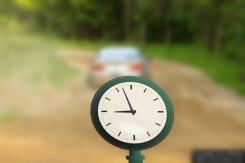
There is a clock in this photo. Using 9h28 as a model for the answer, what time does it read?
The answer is 8h57
